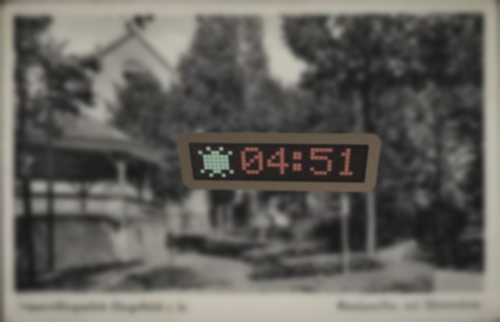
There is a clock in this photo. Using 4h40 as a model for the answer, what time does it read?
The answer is 4h51
